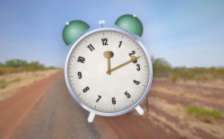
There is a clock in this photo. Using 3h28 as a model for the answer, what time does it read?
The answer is 12h12
